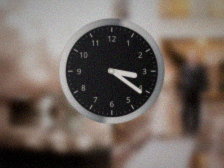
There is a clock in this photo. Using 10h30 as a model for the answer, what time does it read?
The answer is 3h21
